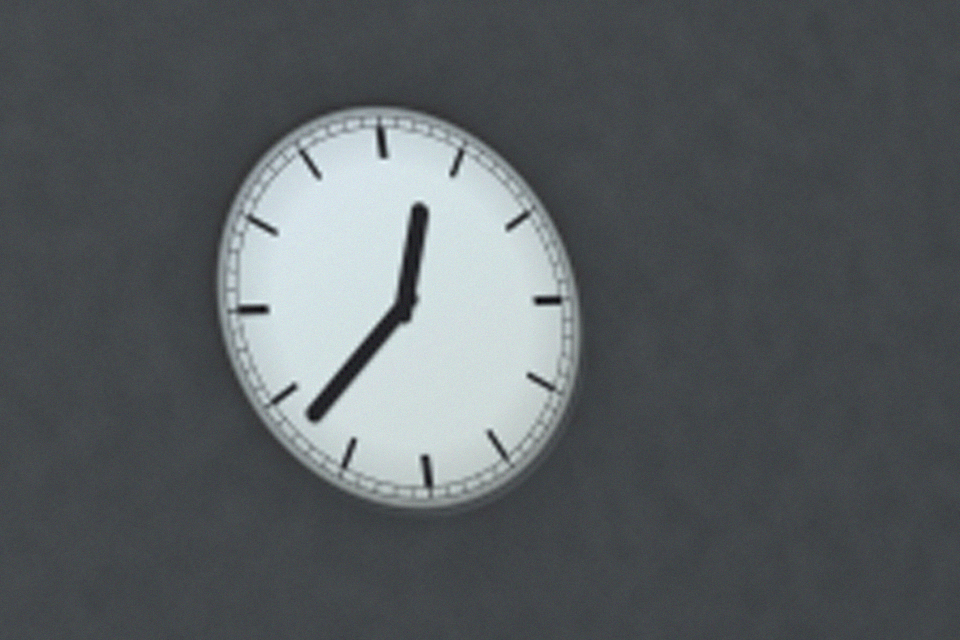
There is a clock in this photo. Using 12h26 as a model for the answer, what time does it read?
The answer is 12h38
